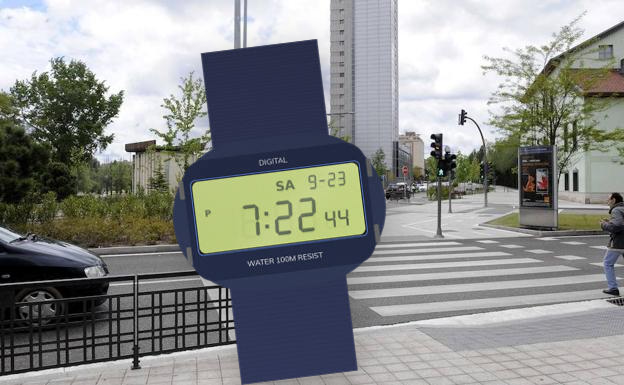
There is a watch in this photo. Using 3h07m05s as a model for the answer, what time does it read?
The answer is 7h22m44s
